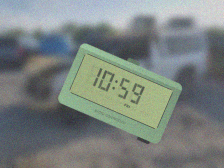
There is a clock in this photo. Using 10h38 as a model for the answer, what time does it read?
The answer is 10h59
